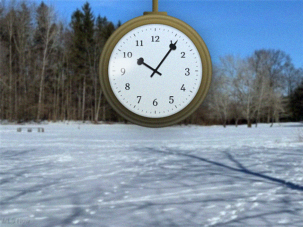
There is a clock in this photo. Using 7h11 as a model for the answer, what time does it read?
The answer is 10h06
